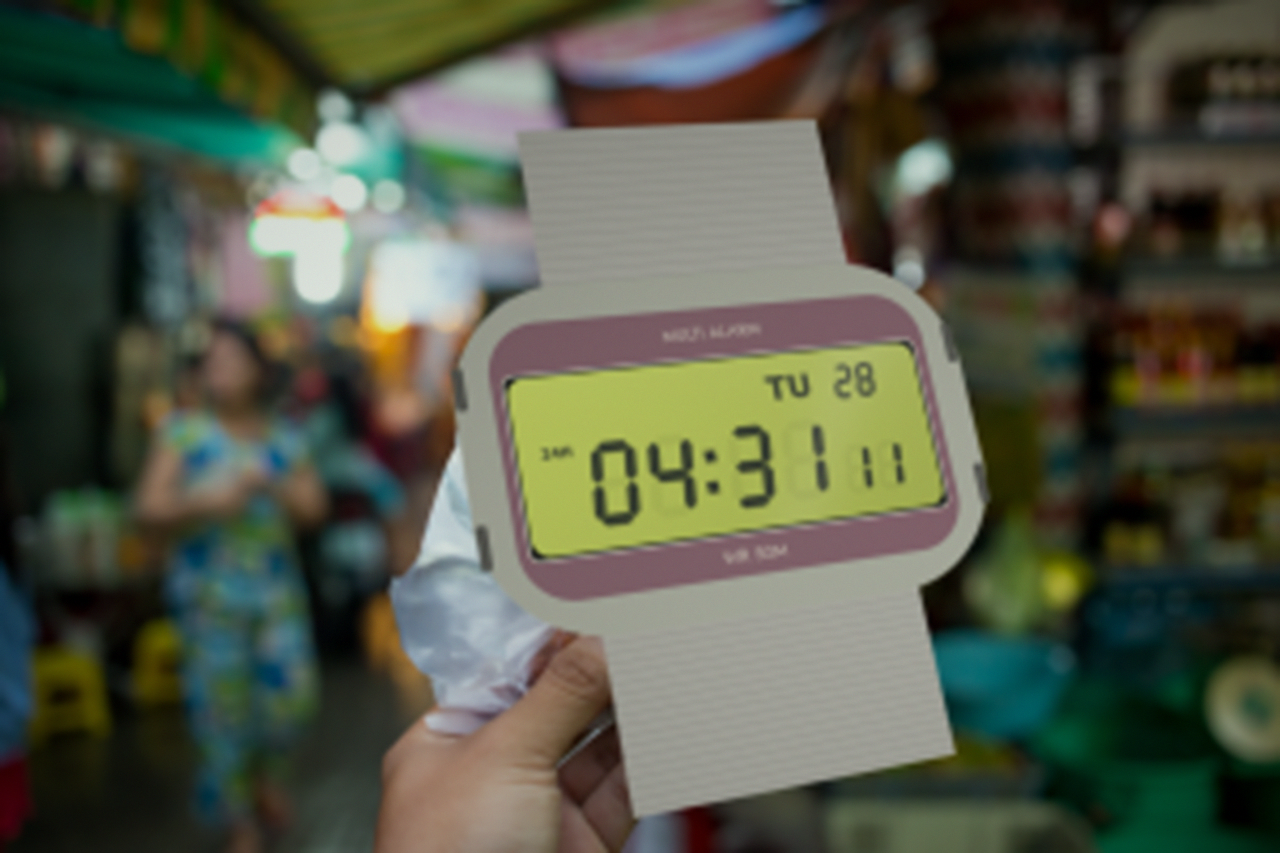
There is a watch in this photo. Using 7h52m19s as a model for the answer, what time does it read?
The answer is 4h31m11s
